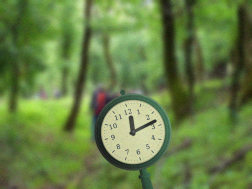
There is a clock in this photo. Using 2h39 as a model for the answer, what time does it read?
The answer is 12h13
